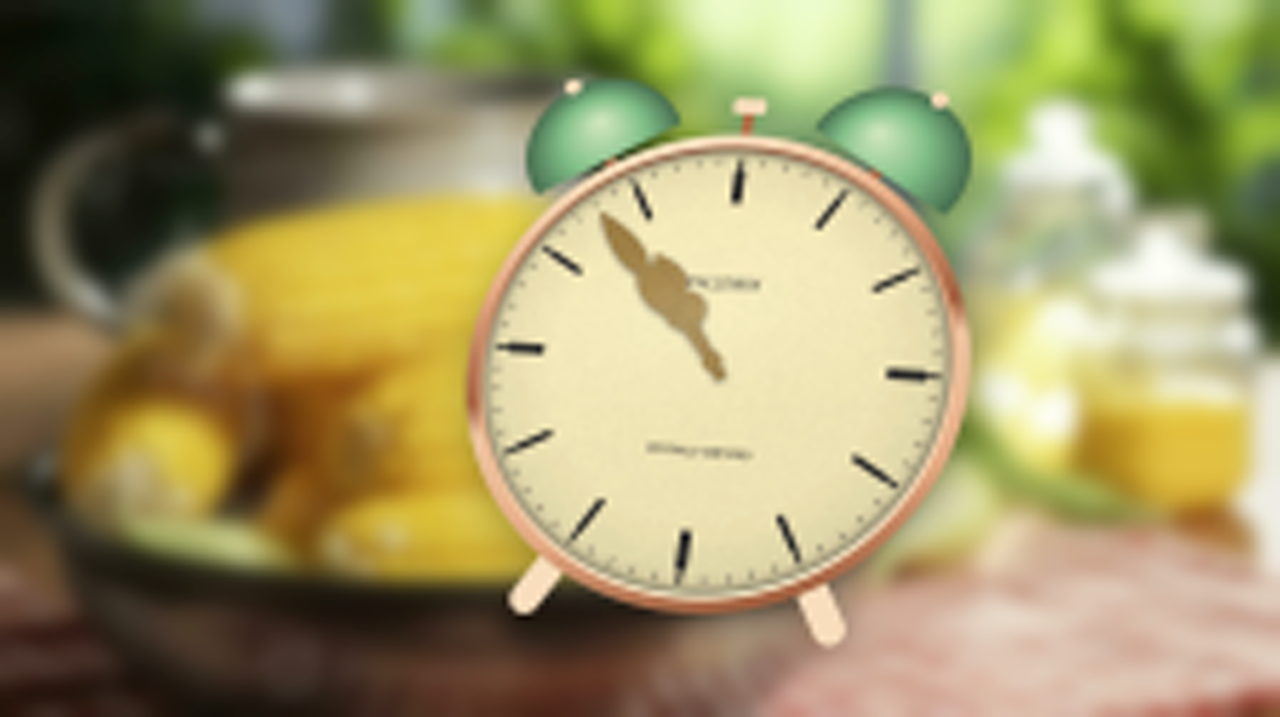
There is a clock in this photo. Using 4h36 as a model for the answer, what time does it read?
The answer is 10h53
